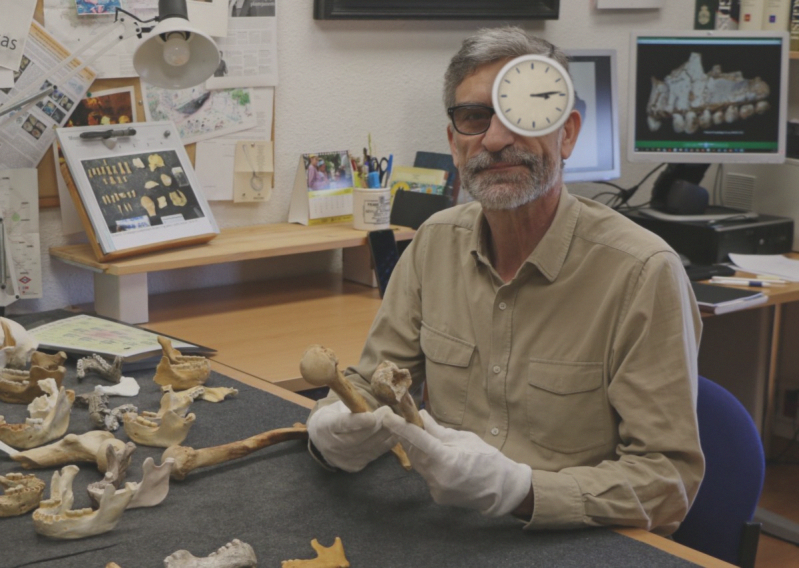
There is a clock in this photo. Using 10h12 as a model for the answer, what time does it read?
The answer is 3h14
